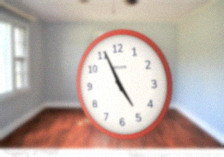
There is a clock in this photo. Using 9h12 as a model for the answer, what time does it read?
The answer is 4h56
